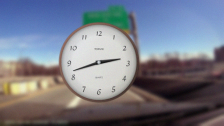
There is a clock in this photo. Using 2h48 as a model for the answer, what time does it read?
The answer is 2h42
